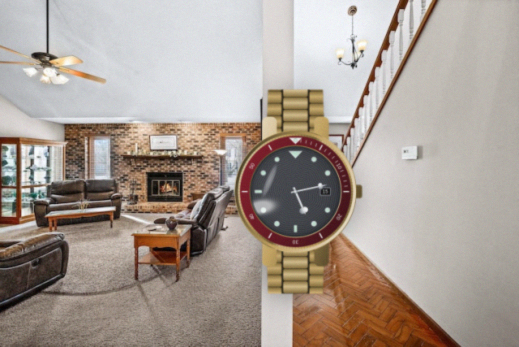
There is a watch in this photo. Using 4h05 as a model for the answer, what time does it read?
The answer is 5h13
